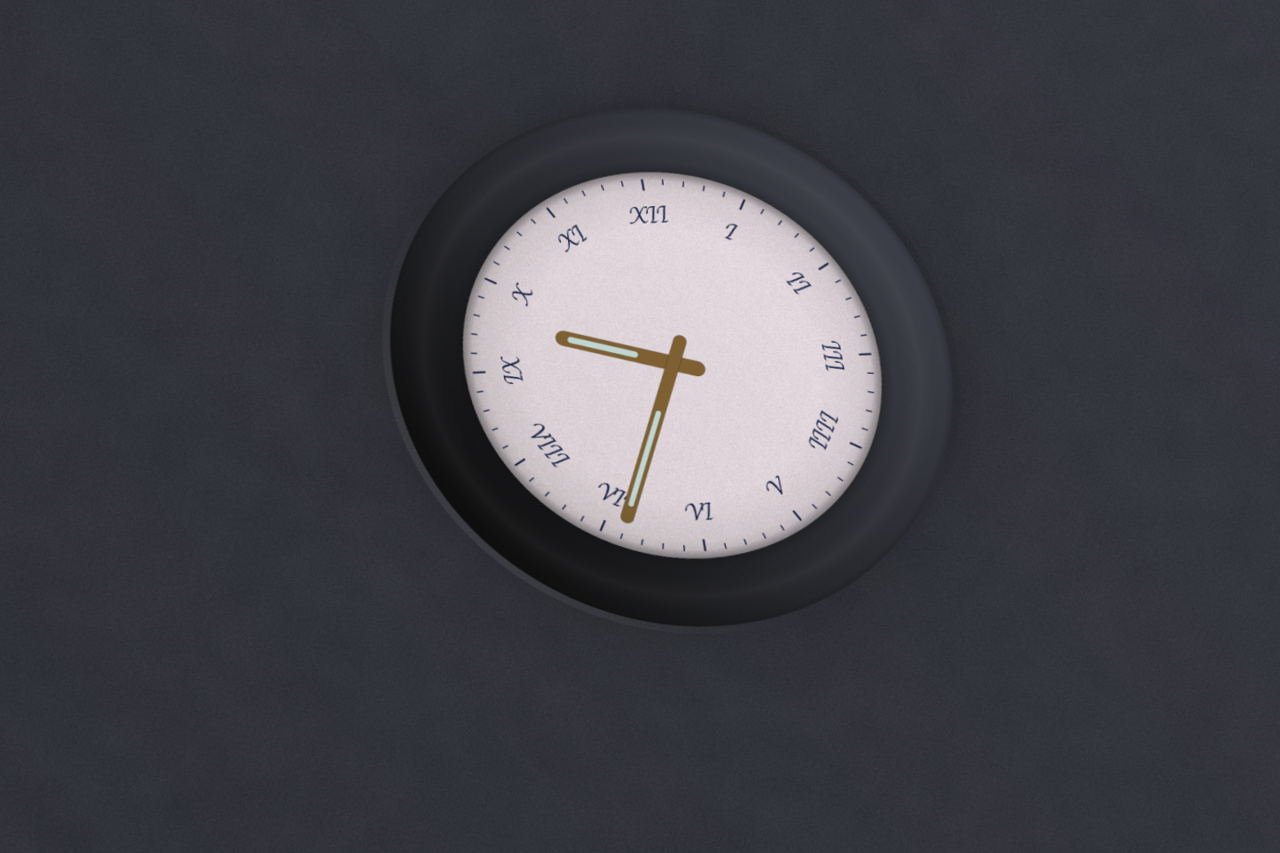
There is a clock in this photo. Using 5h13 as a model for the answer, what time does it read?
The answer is 9h34
